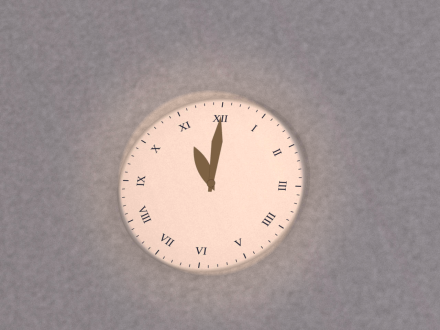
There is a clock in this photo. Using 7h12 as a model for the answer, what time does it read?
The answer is 11h00
